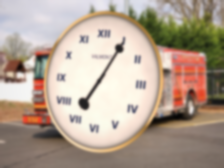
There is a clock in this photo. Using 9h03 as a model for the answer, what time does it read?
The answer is 7h05
